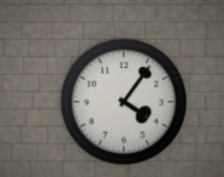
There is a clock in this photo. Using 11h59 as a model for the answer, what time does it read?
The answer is 4h06
